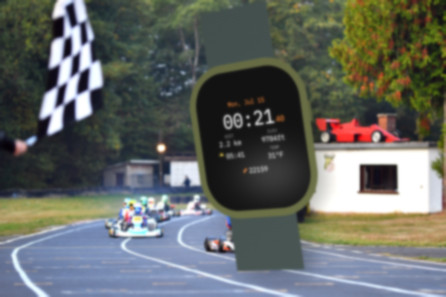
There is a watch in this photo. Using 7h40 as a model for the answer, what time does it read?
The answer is 0h21
